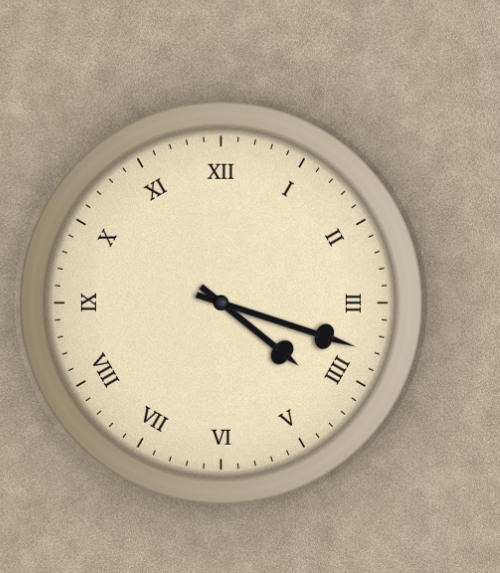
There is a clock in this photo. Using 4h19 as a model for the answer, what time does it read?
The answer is 4h18
